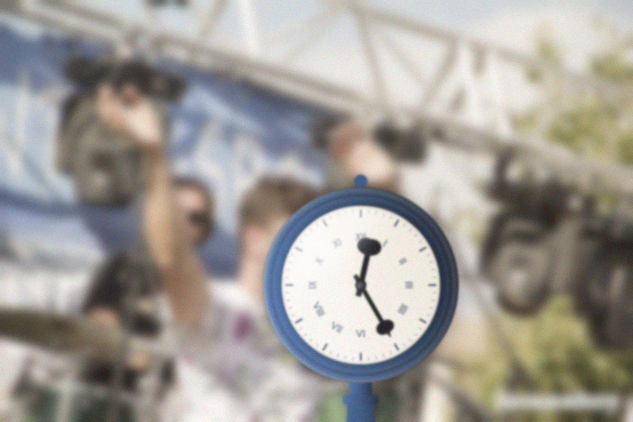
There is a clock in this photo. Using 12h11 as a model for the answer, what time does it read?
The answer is 12h25
